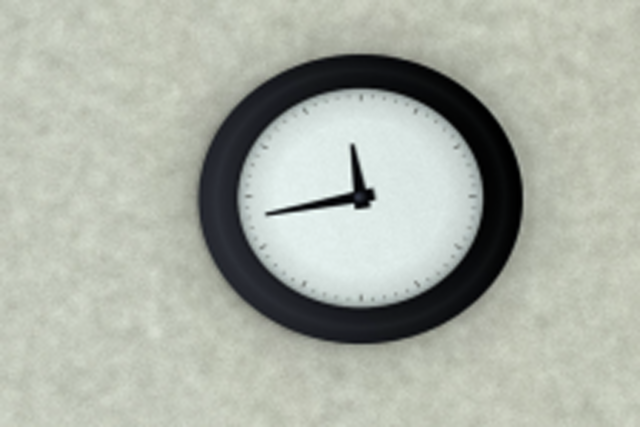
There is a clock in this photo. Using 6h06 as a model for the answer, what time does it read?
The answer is 11h43
